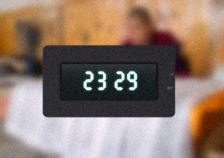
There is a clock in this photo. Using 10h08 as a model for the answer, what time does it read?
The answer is 23h29
